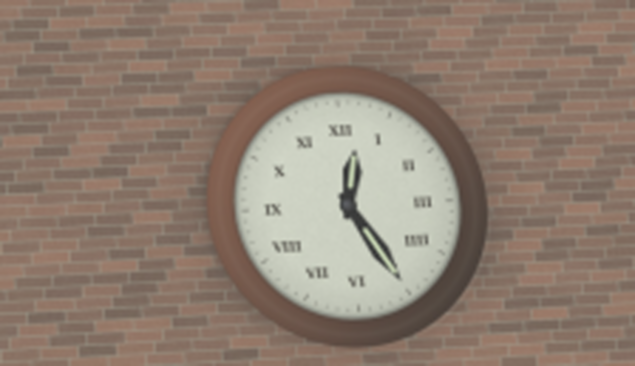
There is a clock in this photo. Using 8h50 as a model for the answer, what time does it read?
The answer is 12h25
